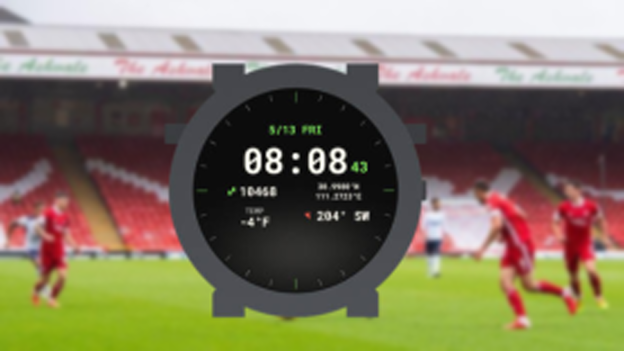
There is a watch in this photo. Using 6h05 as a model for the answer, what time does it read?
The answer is 8h08
